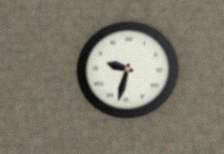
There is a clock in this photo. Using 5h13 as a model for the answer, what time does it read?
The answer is 9h32
